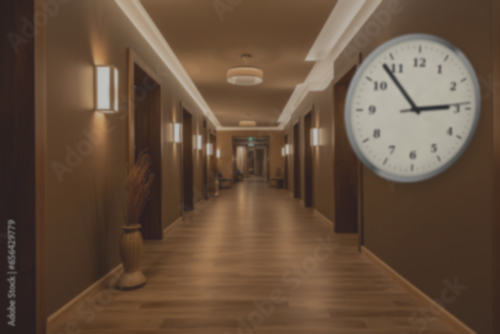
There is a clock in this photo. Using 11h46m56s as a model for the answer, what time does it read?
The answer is 2h53m14s
